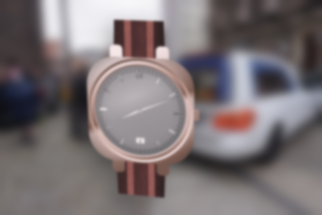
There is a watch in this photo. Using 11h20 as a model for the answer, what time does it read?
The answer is 8h11
